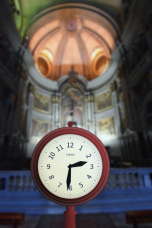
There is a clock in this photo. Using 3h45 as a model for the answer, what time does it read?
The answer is 2h31
